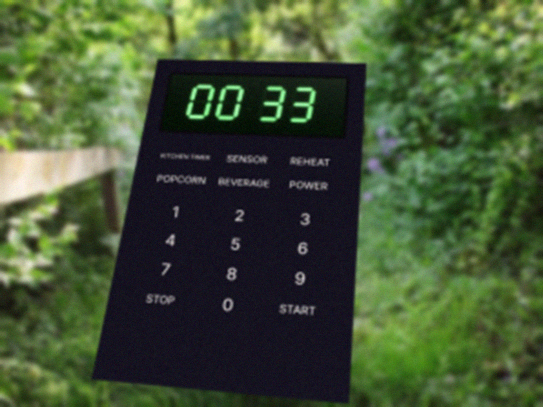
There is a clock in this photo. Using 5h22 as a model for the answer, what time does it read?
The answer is 0h33
